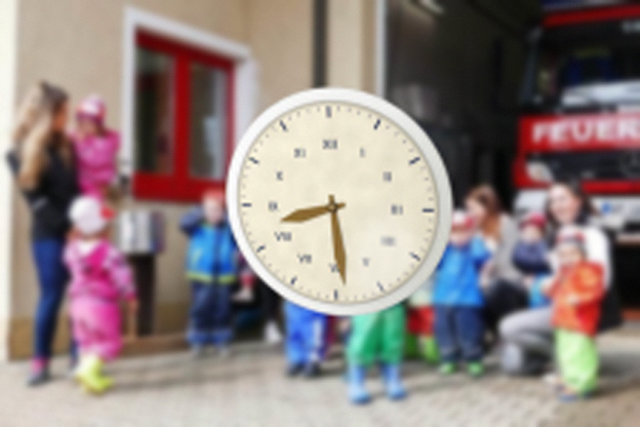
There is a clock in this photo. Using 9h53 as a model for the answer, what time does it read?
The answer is 8h29
